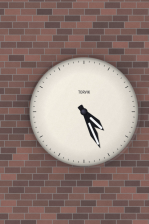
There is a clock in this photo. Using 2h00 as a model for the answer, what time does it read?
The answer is 4h26
